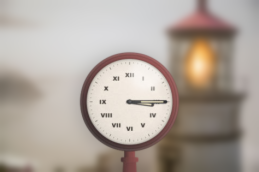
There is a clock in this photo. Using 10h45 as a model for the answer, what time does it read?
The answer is 3h15
